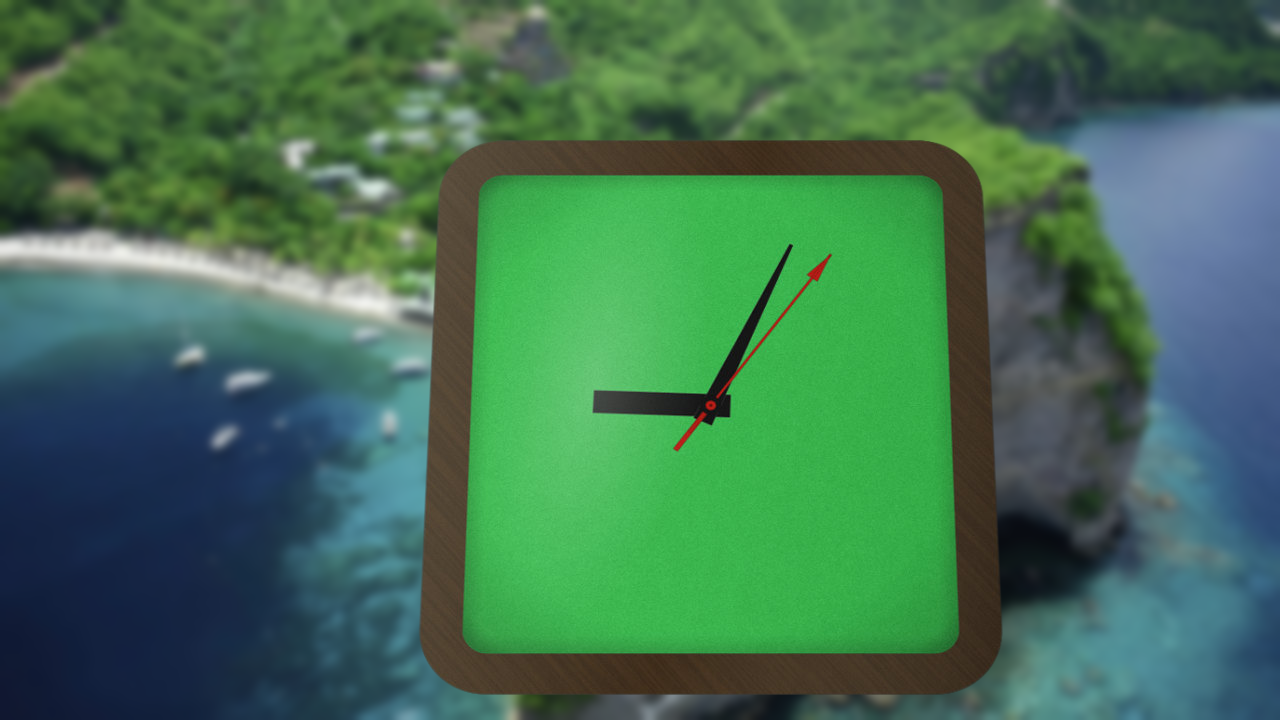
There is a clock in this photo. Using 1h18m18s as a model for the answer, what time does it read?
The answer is 9h04m06s
